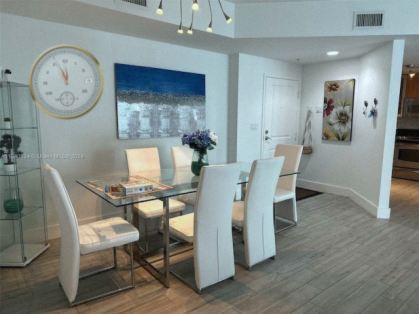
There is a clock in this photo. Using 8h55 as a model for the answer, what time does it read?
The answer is 11h56
